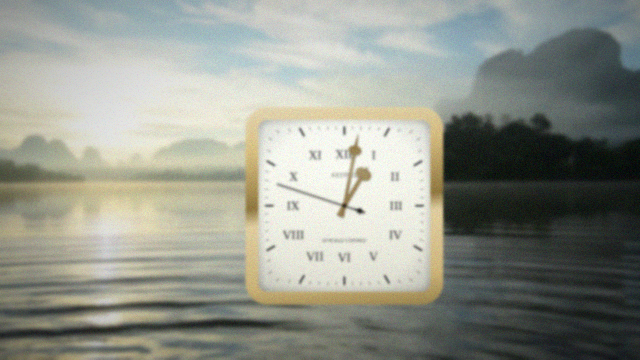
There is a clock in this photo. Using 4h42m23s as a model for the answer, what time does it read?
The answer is 1h01m48s
